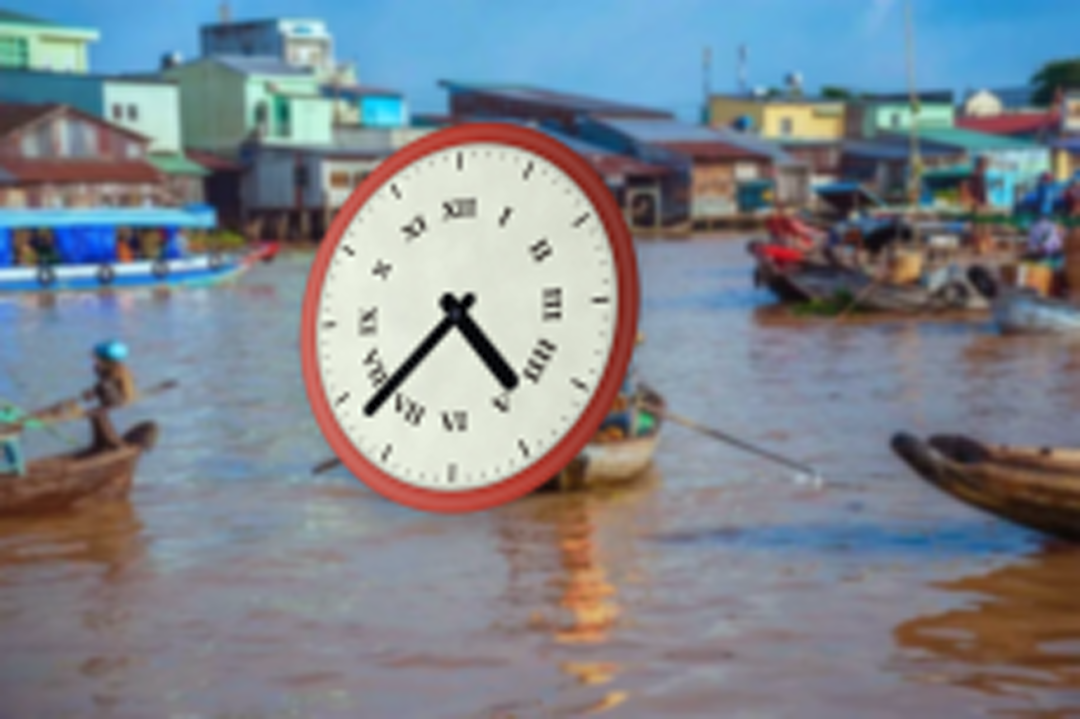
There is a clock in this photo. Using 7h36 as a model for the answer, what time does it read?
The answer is 4h38
